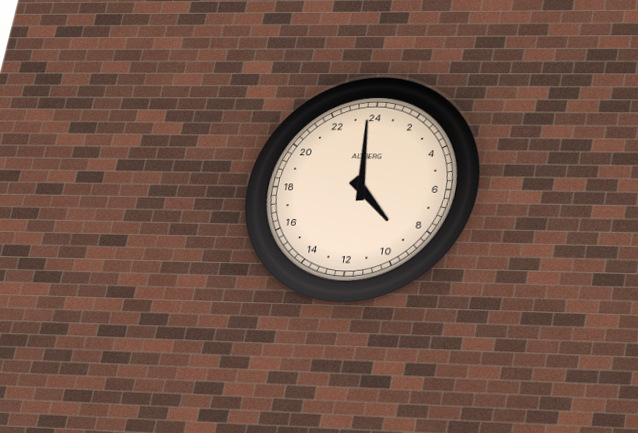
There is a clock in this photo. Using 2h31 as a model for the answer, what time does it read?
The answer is 8h59
